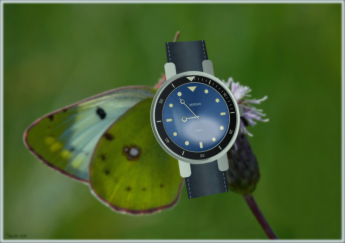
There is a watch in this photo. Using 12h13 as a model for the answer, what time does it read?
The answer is 8h54
